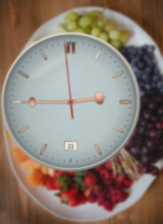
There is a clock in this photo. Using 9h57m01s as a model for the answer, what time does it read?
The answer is 2h44m59s
